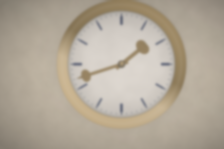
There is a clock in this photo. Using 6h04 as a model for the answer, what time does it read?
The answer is 1h42
